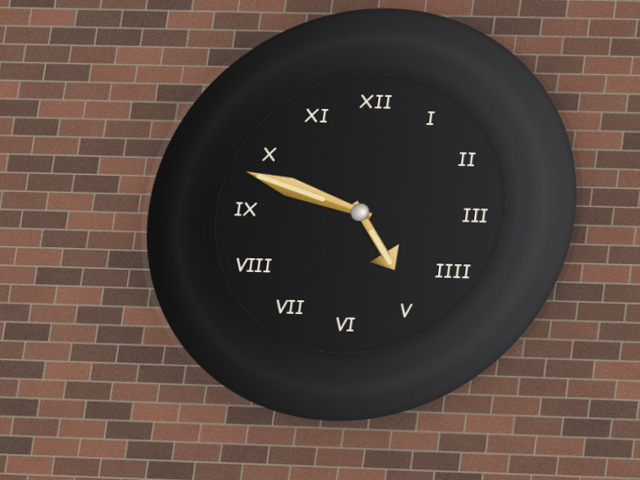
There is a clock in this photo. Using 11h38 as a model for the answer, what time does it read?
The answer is 4h48
